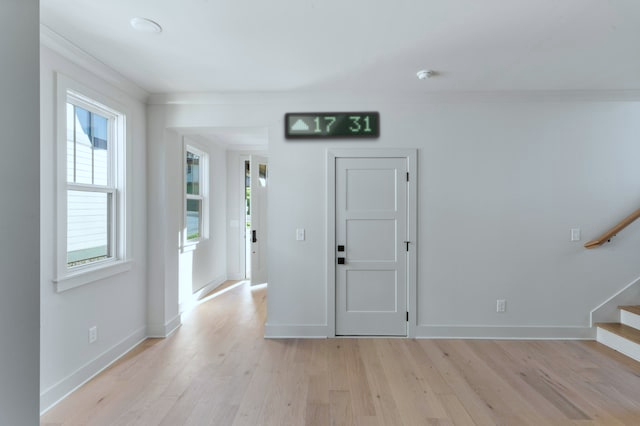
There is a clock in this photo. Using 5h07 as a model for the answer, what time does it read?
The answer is 17h31
